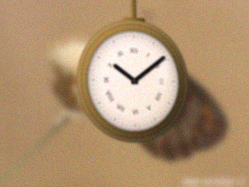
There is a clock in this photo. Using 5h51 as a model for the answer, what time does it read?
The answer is 10h09
